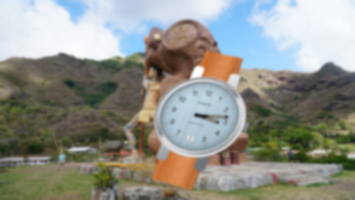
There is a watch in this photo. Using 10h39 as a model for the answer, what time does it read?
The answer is 3h13
